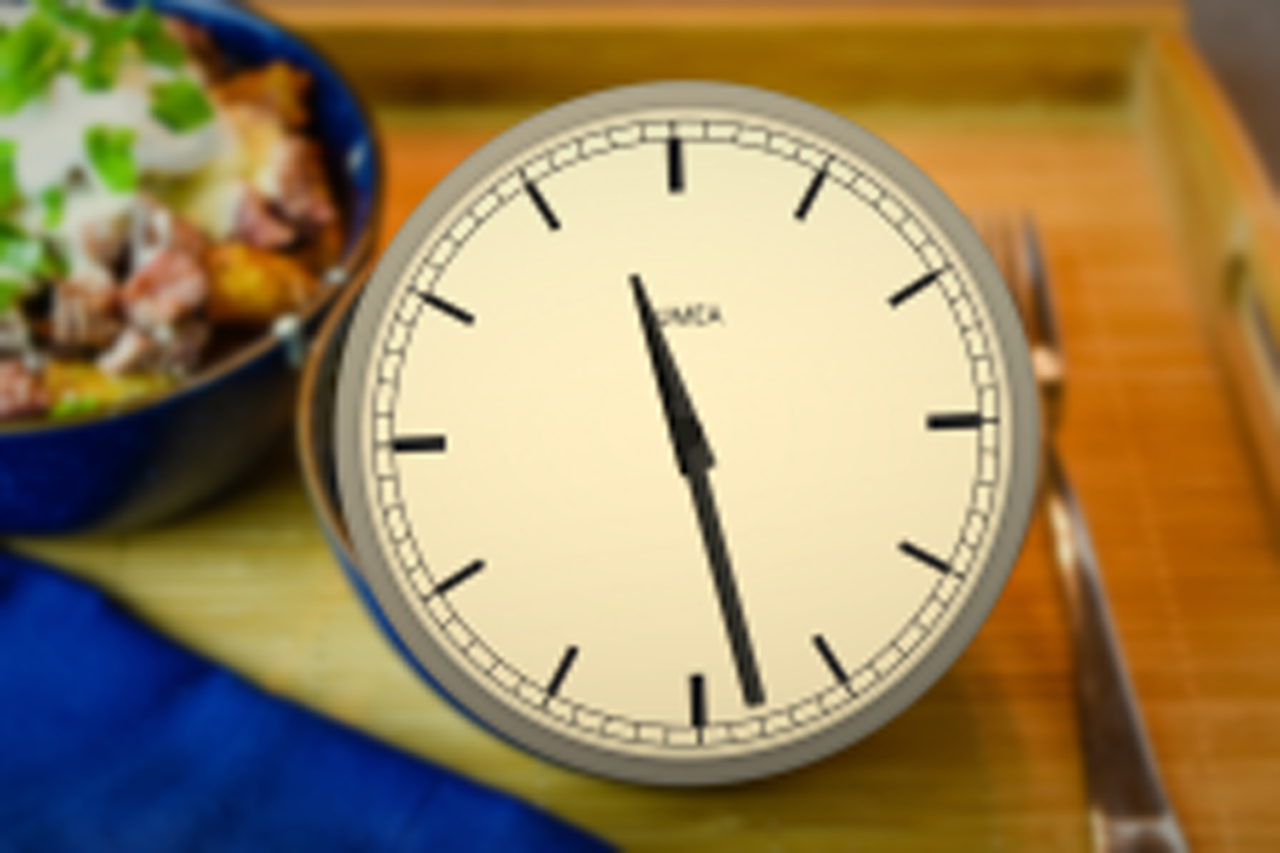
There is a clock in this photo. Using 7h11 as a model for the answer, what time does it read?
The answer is 11h28
